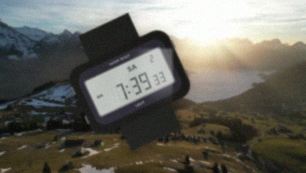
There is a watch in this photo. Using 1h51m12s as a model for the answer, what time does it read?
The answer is 7h39m33s
